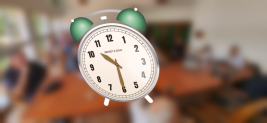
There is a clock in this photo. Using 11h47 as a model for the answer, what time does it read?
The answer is 10h30
